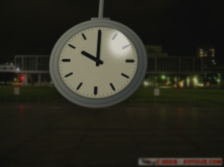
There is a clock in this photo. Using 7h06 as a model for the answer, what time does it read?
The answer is 10h00
